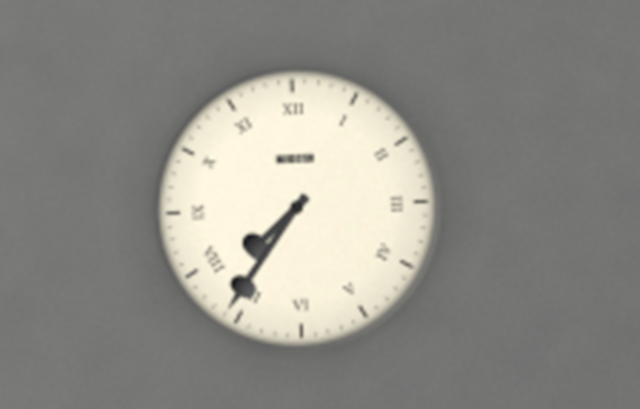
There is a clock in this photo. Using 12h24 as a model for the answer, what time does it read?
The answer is 7h36
